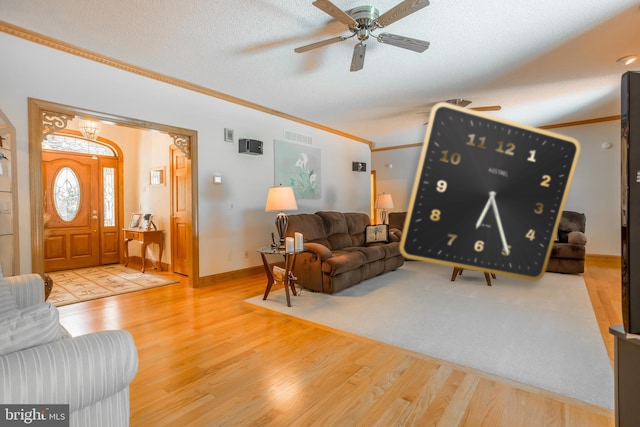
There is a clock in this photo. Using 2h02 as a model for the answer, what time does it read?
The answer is 6h25
